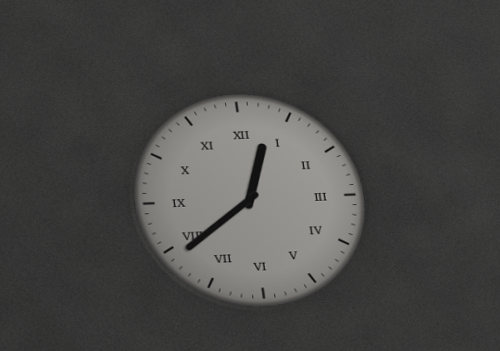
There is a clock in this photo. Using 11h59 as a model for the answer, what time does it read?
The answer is 12h39
